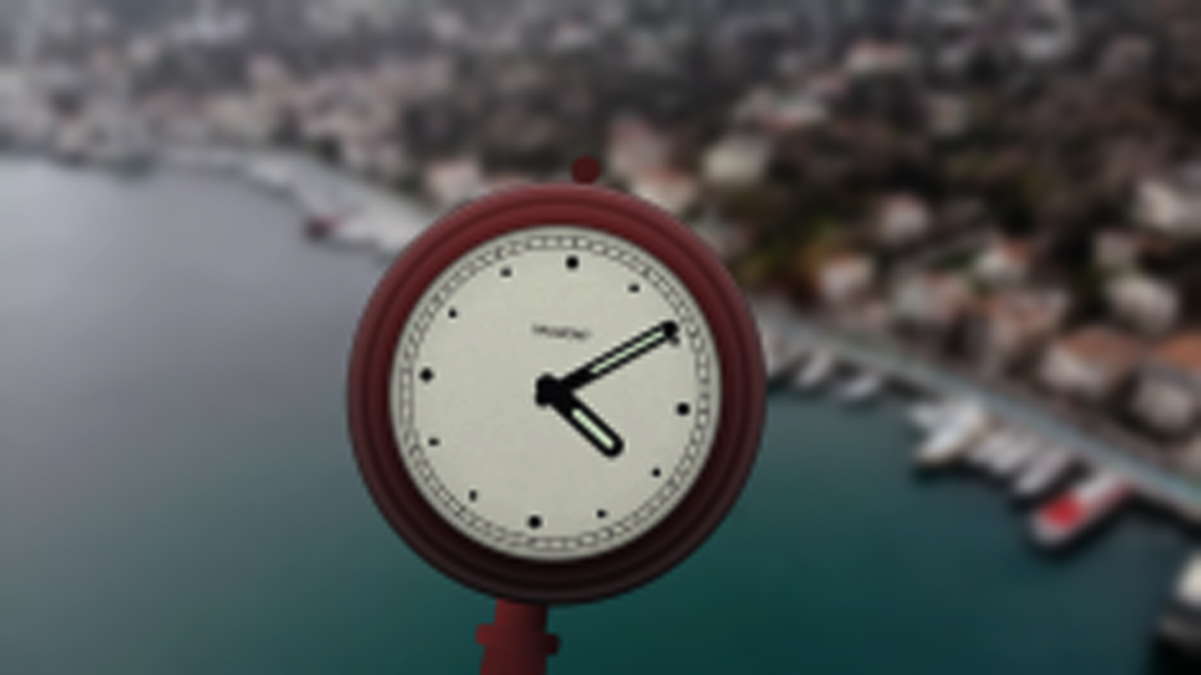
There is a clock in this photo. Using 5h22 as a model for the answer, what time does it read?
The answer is 4h09
